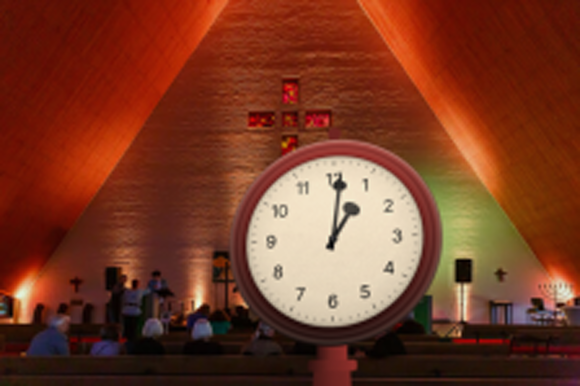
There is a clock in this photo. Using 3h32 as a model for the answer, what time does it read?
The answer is 1h01
